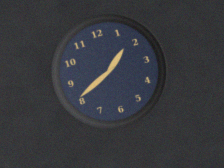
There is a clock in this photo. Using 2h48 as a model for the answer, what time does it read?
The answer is 1h41
